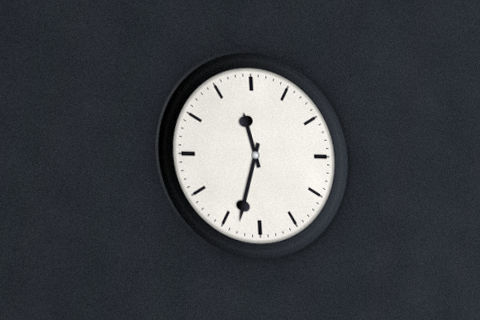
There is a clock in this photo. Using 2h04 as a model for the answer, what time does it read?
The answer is 11h33
